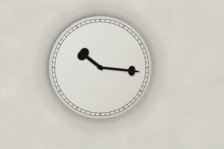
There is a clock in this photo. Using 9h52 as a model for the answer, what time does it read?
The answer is 10h16
